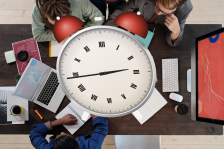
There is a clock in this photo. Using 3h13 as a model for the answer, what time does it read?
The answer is 2h44
